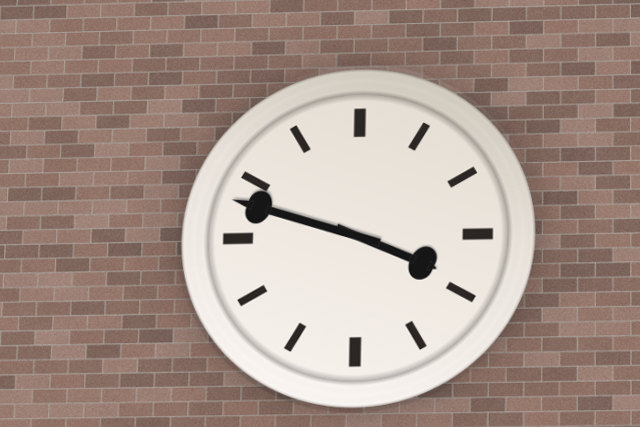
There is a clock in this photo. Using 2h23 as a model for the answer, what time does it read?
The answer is 3h48
